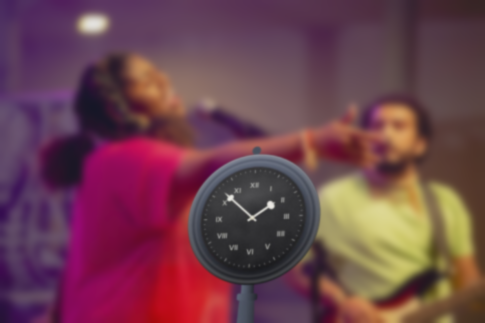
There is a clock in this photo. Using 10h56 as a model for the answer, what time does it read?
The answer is 1h52
